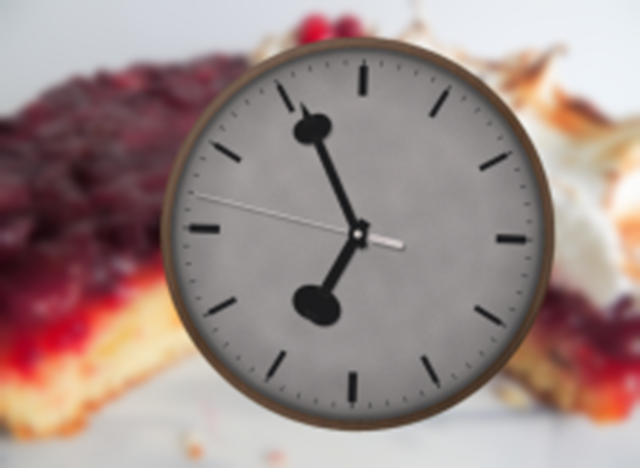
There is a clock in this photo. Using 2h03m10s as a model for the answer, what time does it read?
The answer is 6h55m47s
